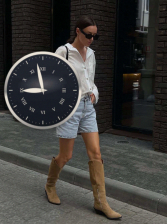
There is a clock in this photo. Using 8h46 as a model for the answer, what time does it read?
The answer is 8h58
